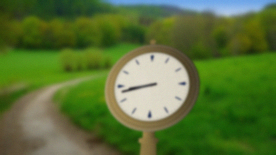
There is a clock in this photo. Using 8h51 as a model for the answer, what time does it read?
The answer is 8h43
